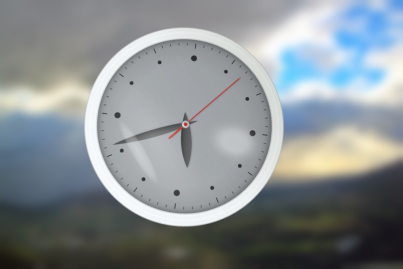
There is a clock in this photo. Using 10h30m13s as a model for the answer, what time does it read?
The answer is 5h41m07s
